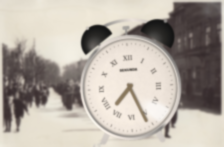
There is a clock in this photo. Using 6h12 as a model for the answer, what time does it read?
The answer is 7h26
